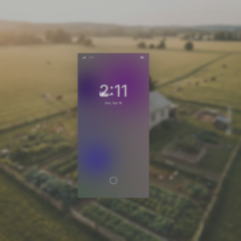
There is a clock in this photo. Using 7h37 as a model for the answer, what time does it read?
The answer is 2h11
